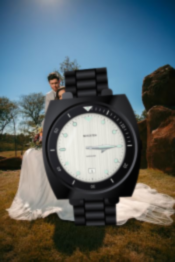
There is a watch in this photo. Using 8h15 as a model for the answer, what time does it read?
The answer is 3h15
